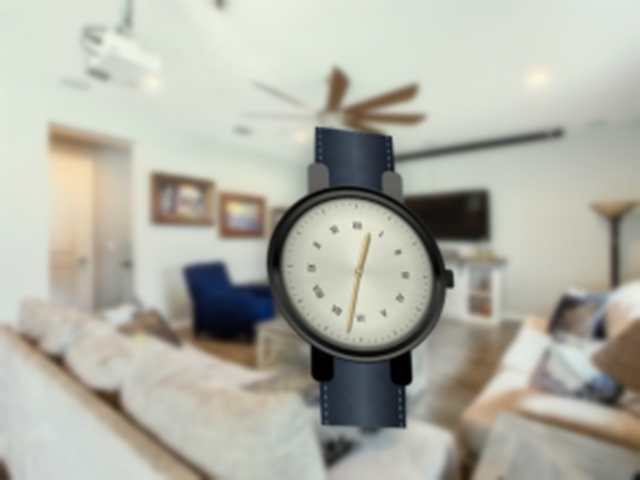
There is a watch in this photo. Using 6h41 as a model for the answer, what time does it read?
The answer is 12h32
